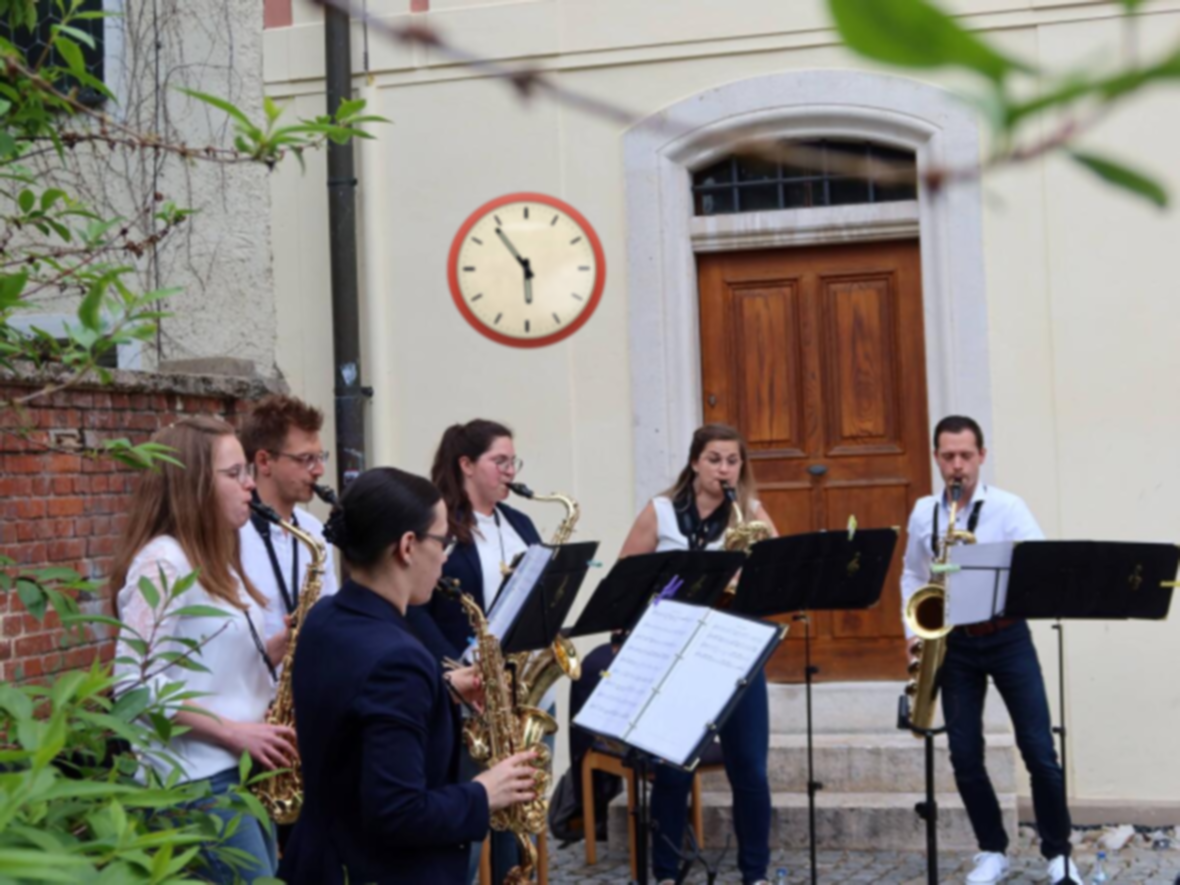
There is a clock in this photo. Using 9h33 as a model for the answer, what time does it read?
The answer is 5h54
